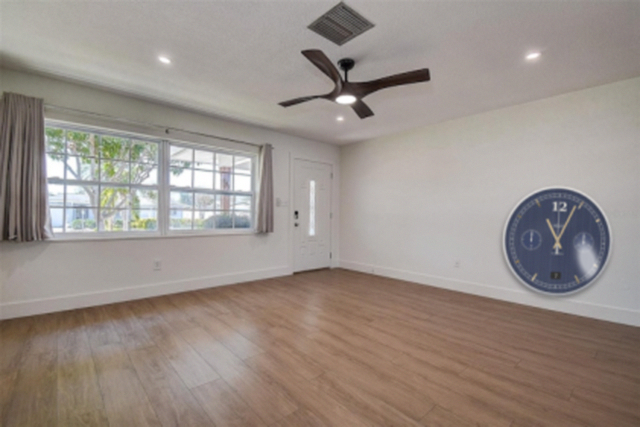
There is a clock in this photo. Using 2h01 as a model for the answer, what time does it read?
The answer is 11h04
